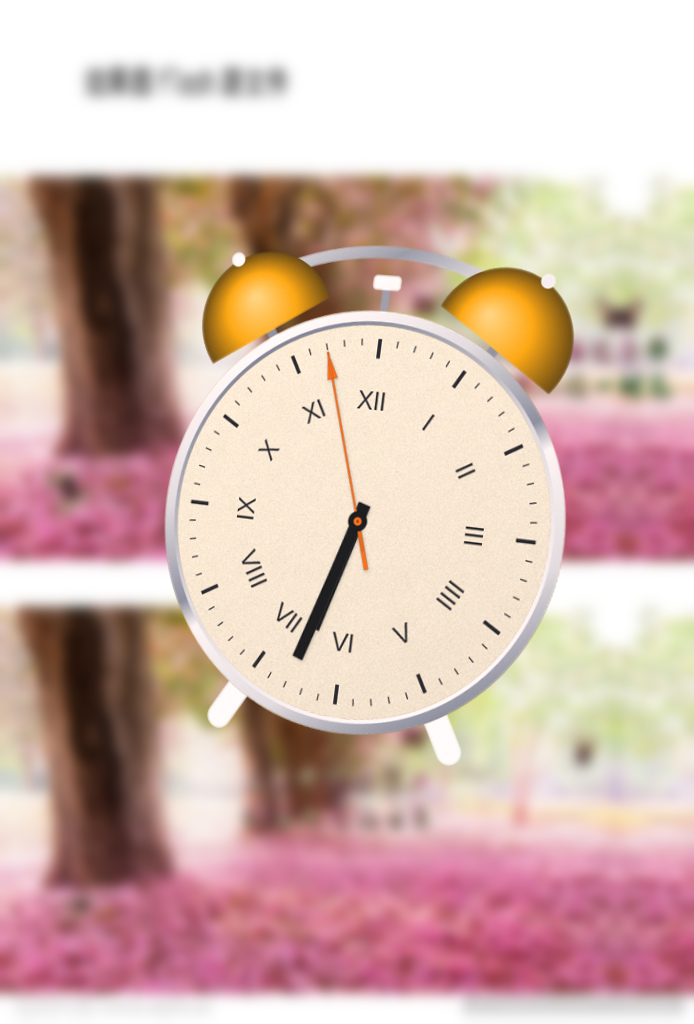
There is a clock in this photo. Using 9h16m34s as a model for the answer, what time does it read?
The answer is 6h32m57s
